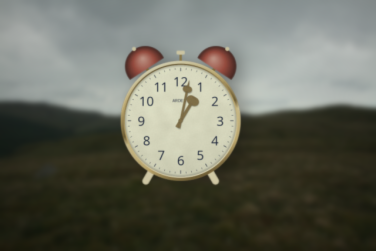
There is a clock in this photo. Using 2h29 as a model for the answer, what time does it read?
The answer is 1h02
